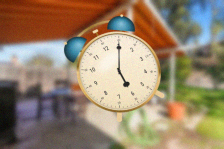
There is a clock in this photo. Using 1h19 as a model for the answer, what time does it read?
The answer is 6h05
